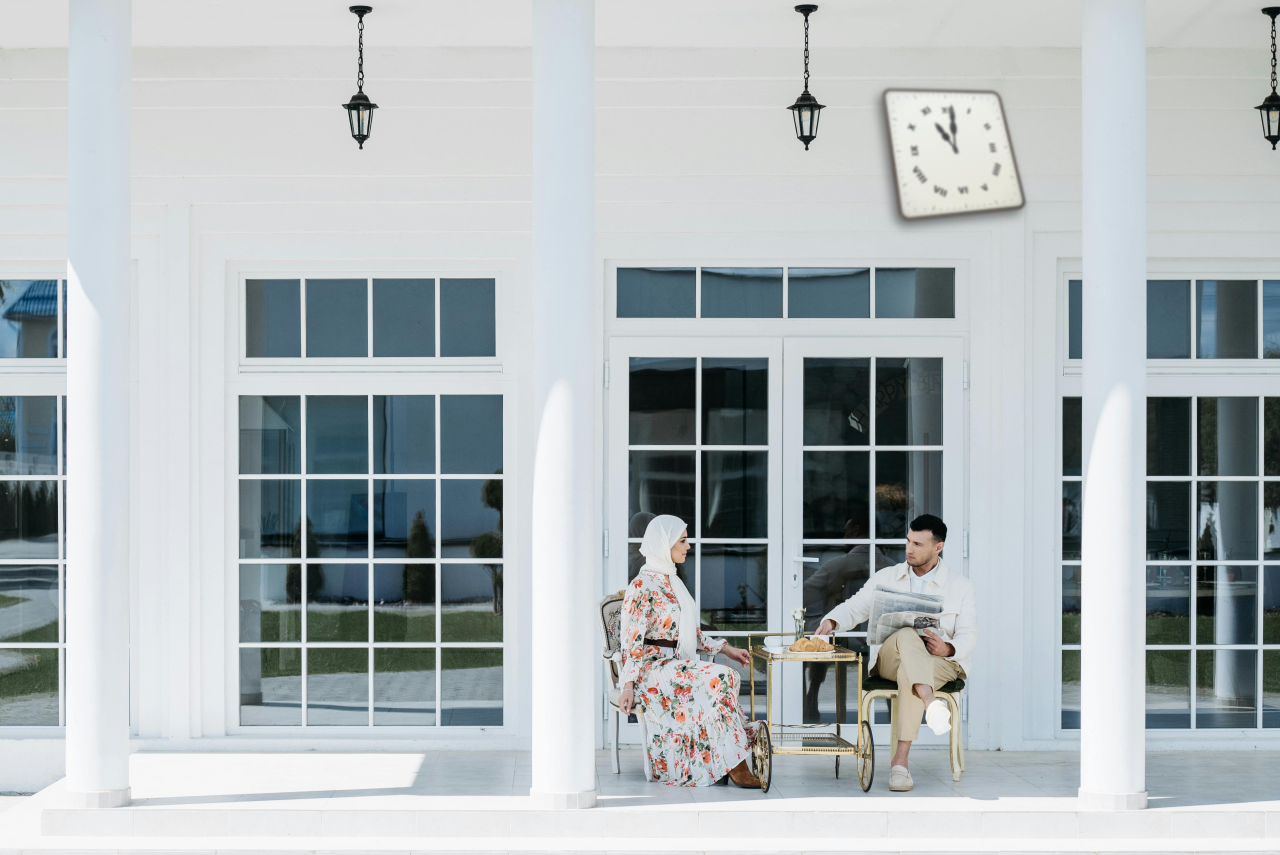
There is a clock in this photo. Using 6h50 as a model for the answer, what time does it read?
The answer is 11h01
